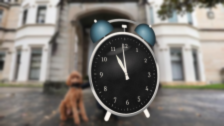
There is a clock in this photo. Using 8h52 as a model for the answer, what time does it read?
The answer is 10h59
